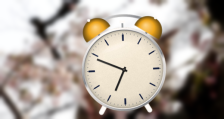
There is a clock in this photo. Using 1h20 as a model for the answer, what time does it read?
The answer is 6h49
